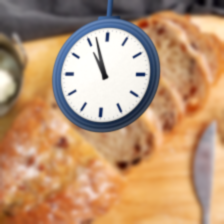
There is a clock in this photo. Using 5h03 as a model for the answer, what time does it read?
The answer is 10h57
